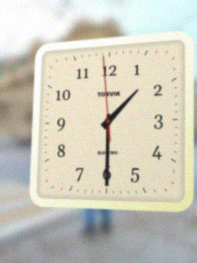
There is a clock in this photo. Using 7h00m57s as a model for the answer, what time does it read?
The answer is 1h29m59s
